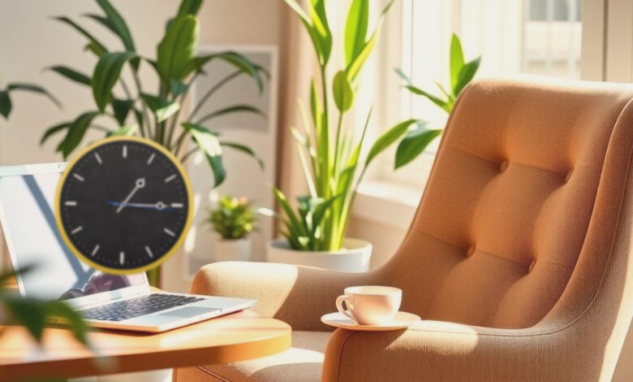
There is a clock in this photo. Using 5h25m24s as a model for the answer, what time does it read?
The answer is 1h15m16s
